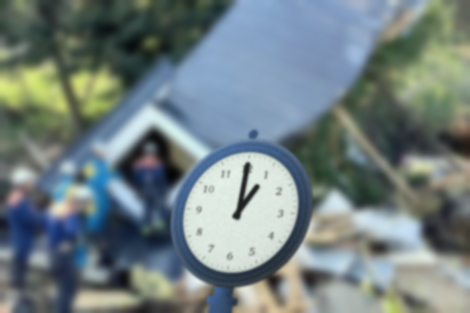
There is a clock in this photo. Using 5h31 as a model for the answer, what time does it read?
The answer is 1h00
